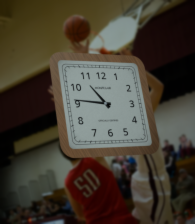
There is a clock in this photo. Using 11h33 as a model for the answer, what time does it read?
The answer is 10h46
